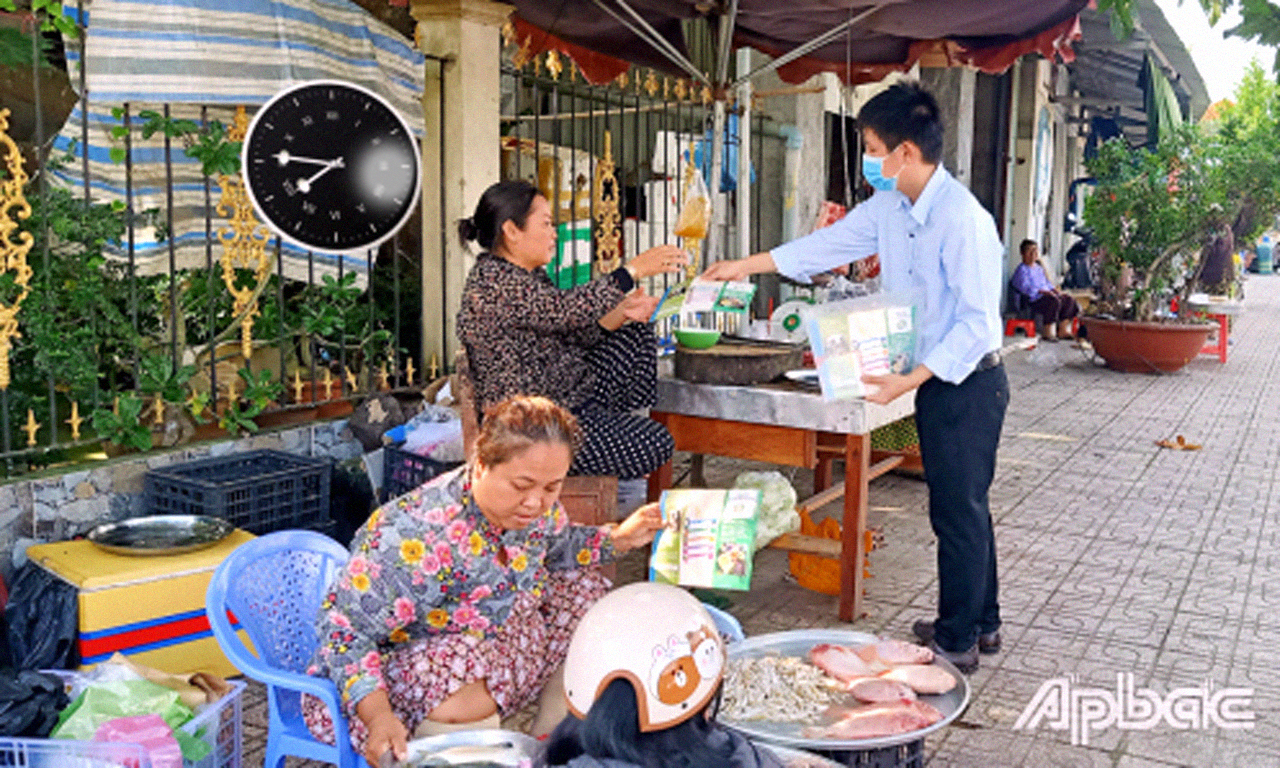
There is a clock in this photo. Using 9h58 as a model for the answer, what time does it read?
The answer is 7h46
